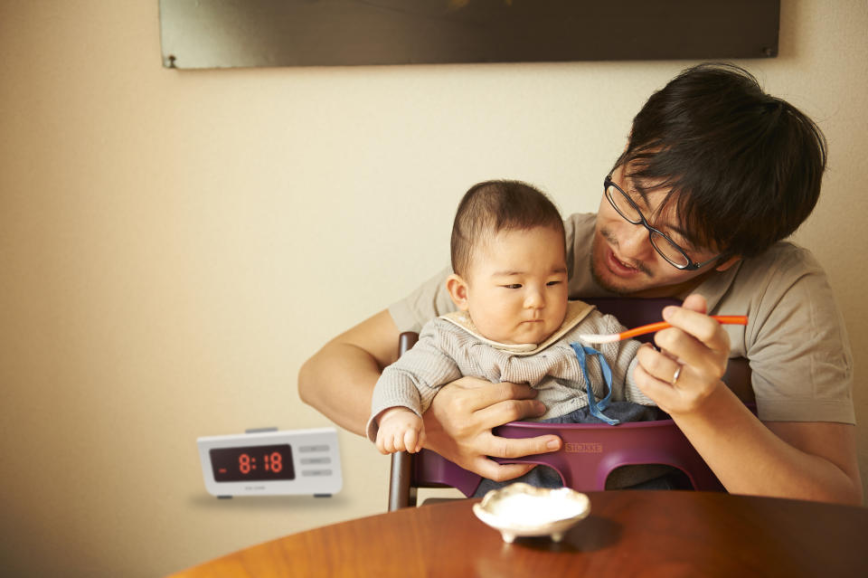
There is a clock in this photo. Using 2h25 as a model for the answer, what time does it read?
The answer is 8h18
